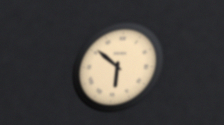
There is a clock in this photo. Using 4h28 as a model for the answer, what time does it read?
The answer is 5h51
